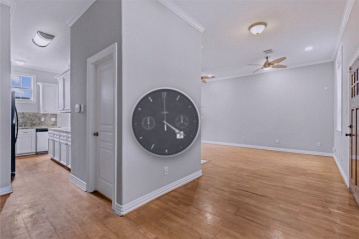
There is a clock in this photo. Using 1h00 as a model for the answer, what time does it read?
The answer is 4h21
